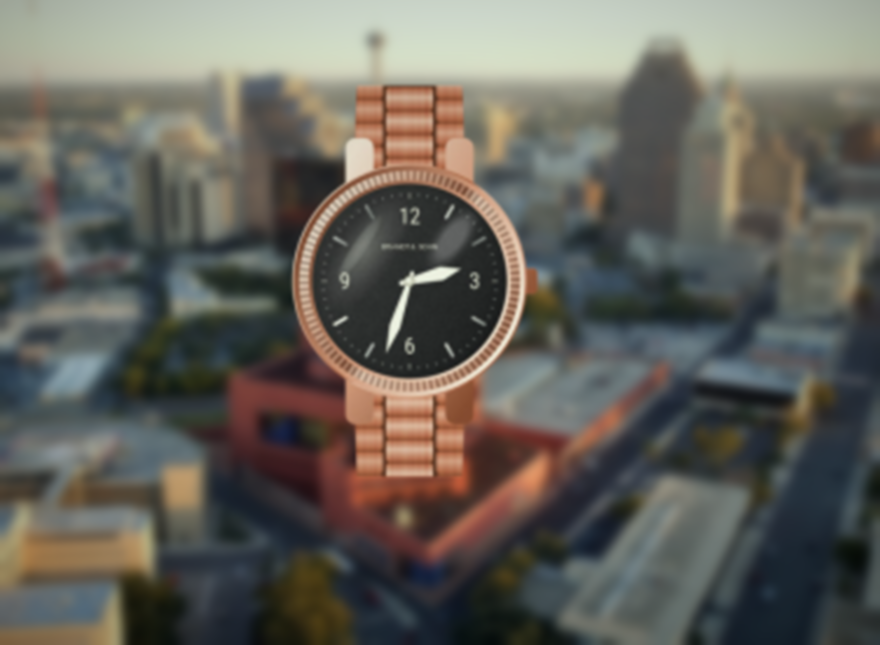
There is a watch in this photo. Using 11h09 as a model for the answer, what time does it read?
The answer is 2h33
